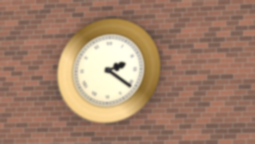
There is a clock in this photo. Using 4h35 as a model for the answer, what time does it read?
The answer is 2h21
